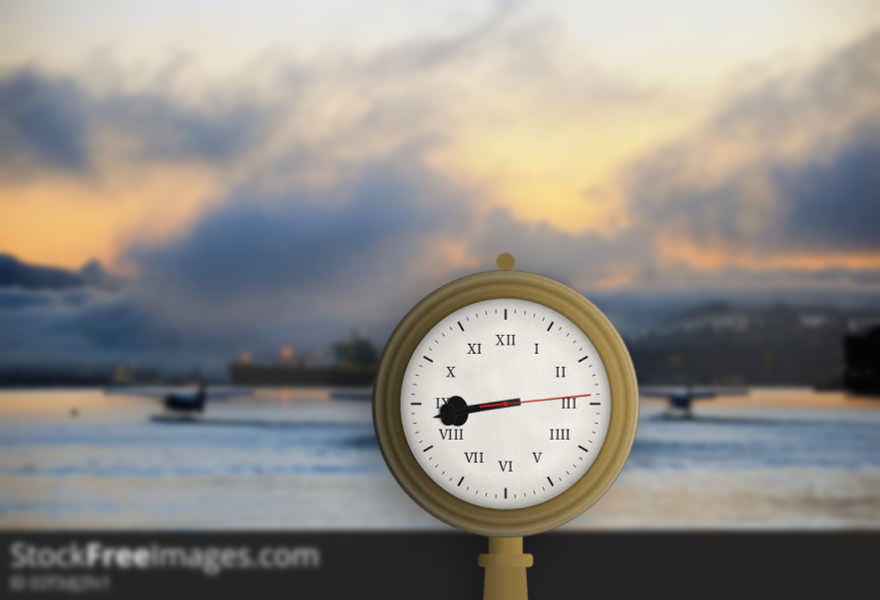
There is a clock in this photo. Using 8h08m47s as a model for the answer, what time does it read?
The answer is 8h43m14s
